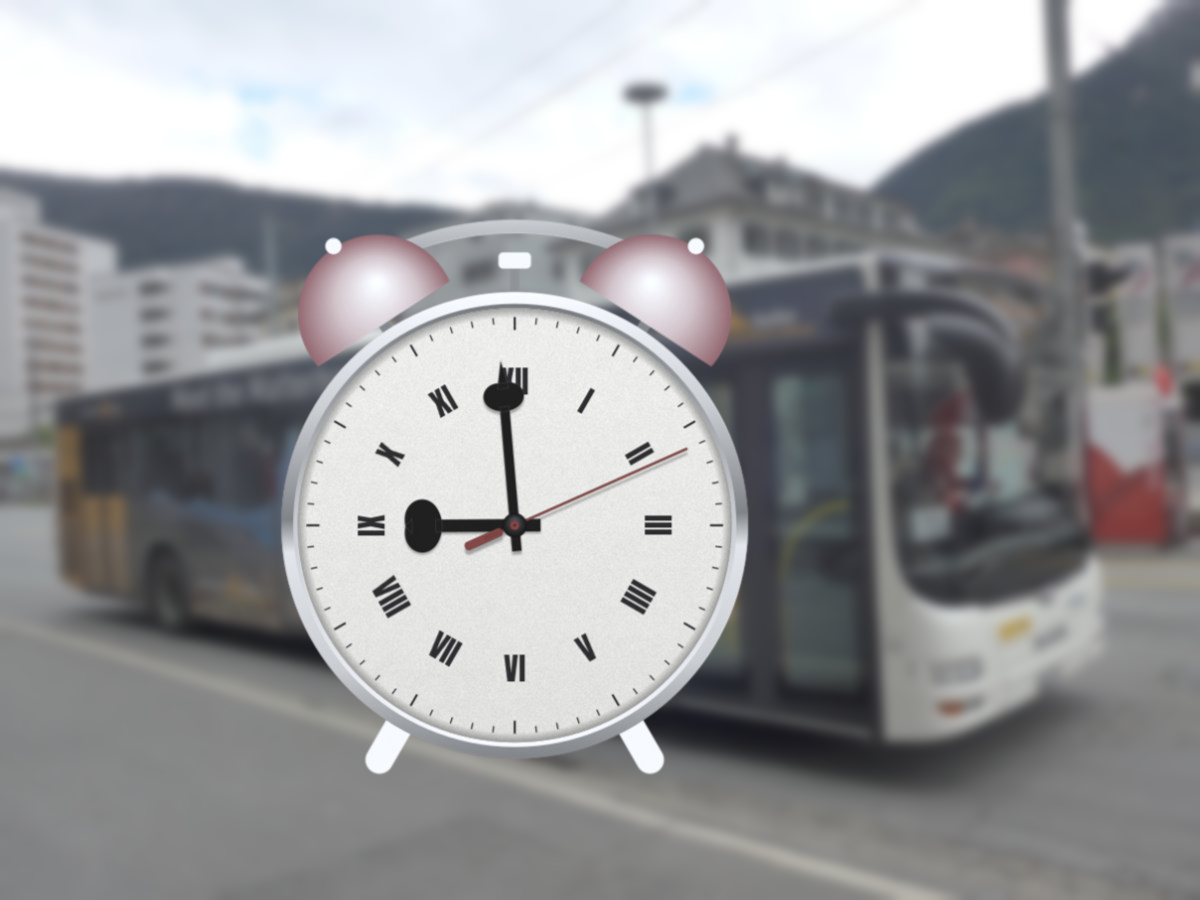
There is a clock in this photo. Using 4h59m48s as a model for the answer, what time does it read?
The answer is 8h59m11s
